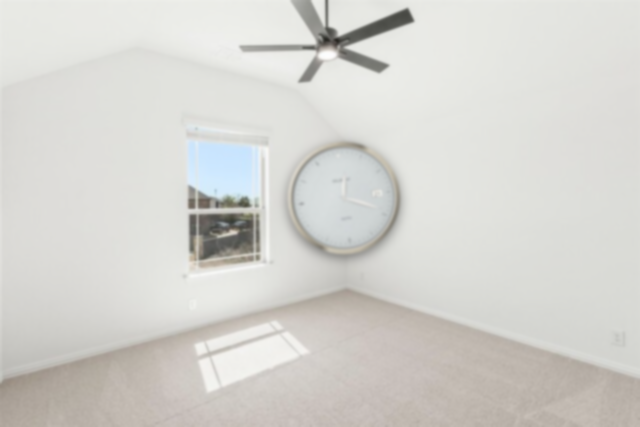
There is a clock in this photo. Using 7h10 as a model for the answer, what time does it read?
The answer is 12h19
